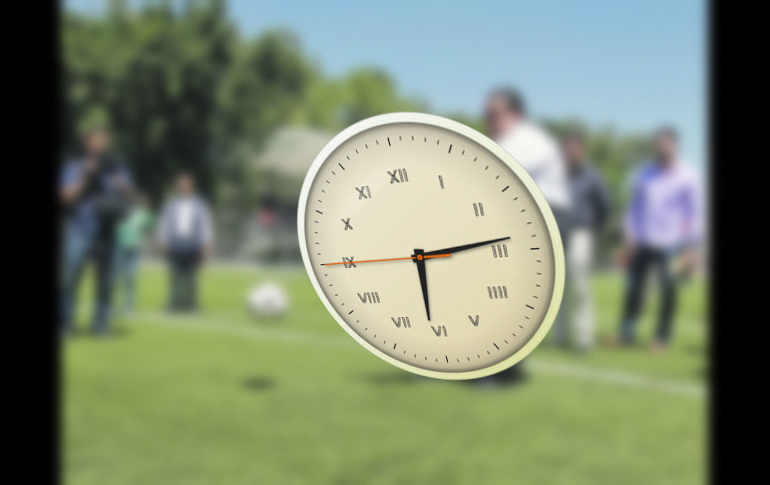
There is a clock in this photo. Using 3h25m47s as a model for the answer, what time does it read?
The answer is 6h13m45s
